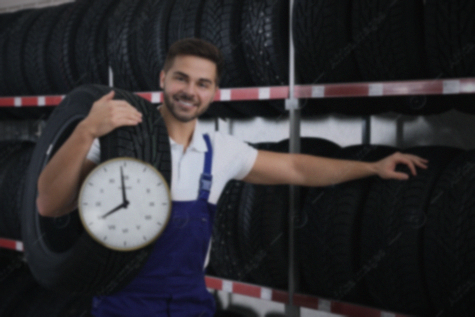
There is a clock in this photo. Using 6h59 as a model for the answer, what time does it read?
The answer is 7h59
